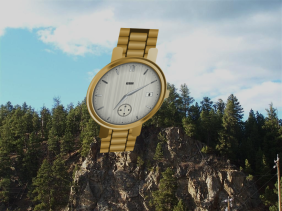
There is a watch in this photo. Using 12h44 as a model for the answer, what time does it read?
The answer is 7h10
